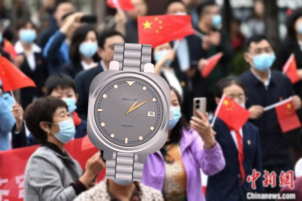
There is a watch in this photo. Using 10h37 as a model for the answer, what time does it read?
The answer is 1h09
